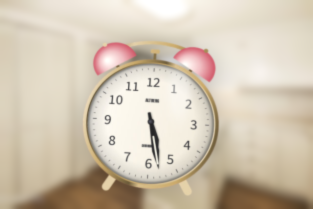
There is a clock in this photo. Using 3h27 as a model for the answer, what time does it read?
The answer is 5h28
